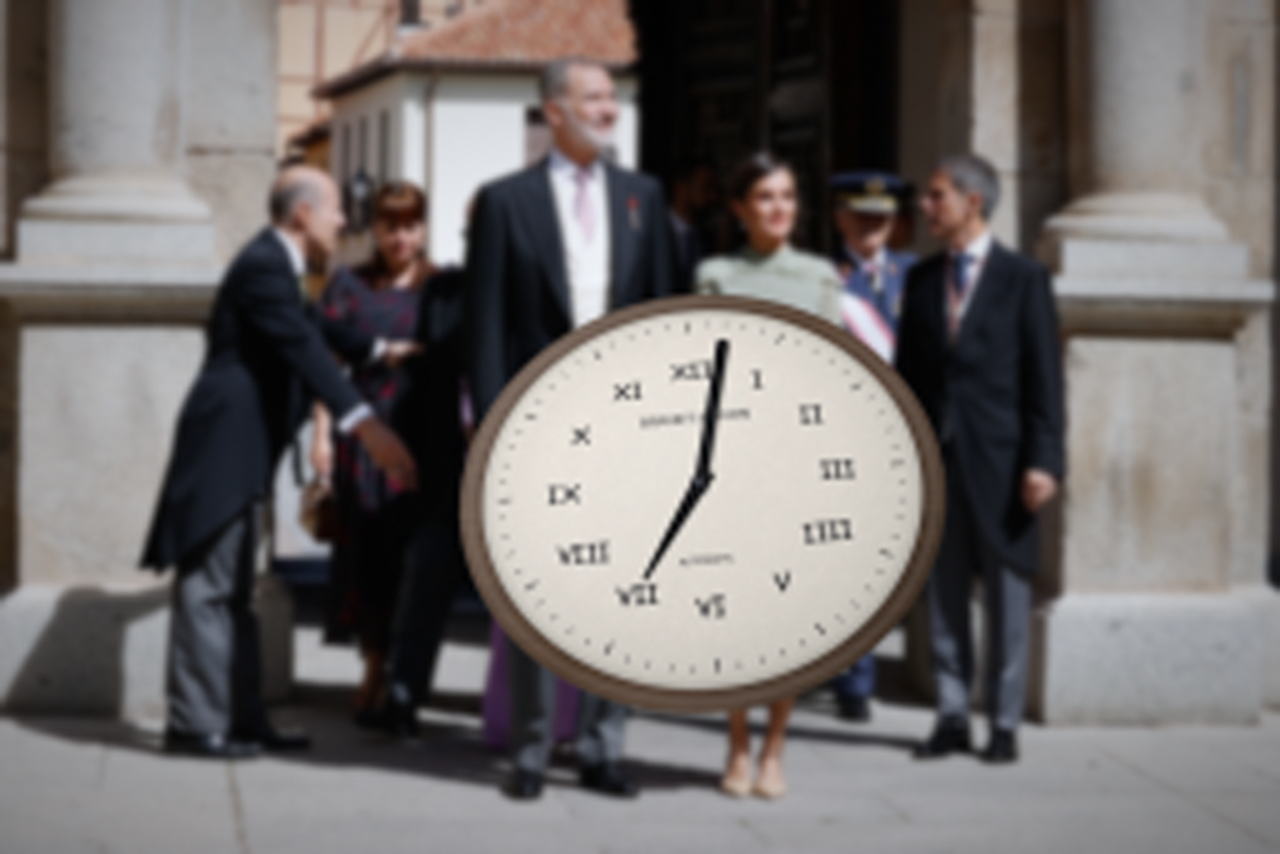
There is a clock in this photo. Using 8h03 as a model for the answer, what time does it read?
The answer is 7h02
